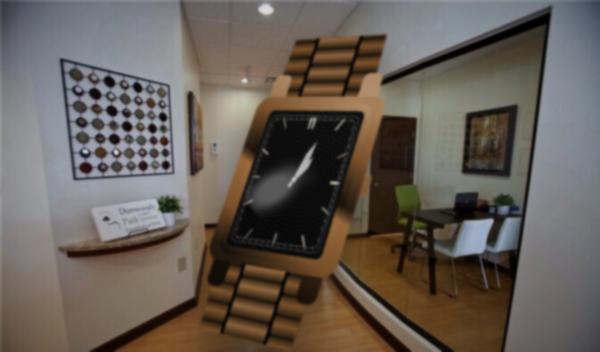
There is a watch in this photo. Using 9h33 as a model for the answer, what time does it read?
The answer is 1h03
